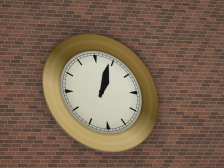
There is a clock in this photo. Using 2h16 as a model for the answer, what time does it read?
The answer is 1h04
